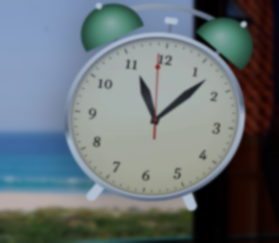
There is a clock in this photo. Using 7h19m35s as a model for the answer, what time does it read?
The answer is 11h06m59s
